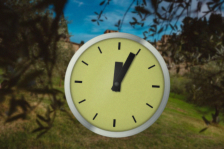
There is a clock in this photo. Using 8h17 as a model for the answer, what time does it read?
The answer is 12h04
